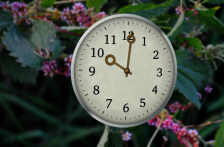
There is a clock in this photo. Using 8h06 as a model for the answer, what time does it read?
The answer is 10h01
